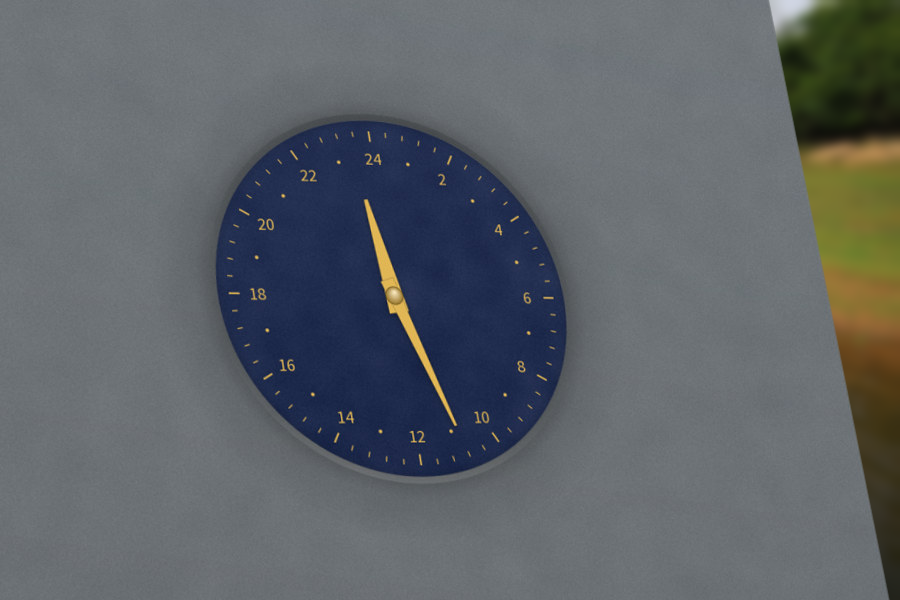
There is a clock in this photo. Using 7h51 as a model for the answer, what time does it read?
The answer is 23h27
